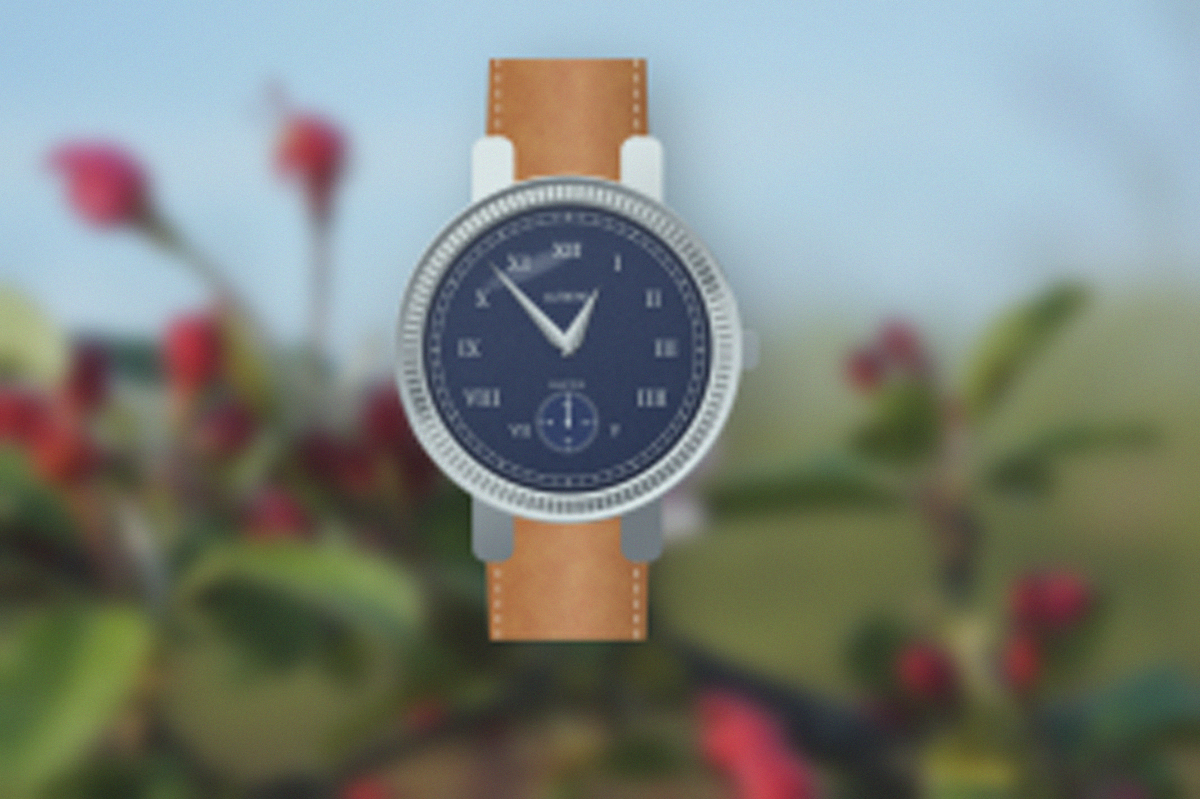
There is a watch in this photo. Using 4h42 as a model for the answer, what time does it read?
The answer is 12h53
